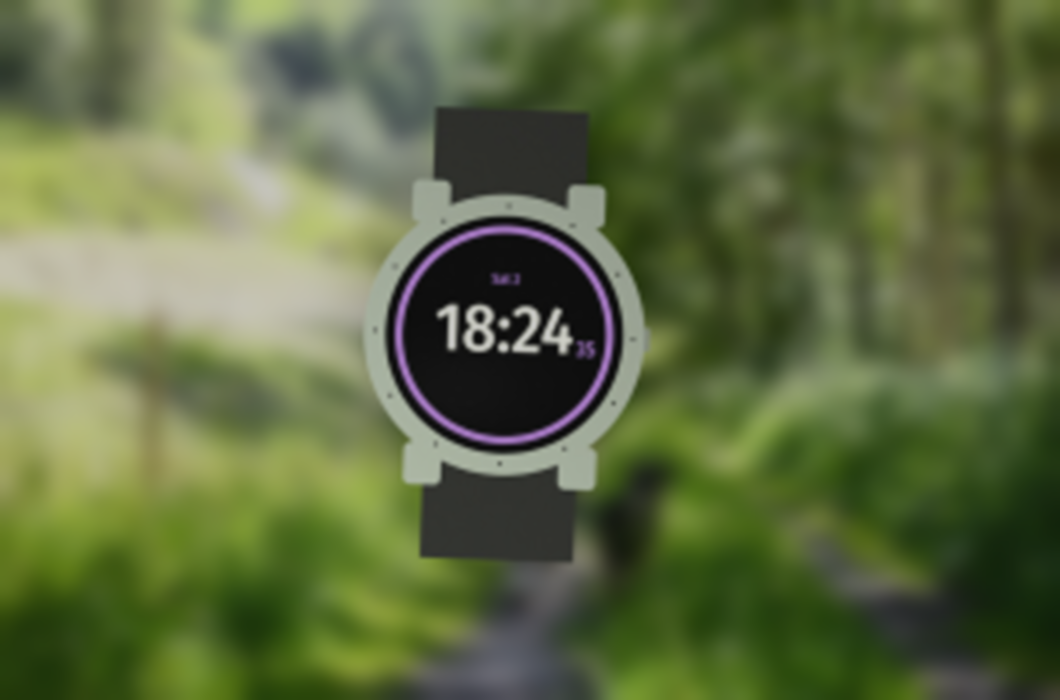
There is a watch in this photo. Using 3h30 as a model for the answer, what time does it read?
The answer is 18h24
